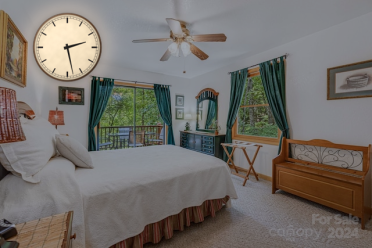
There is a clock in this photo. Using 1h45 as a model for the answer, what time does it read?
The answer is 2h28
